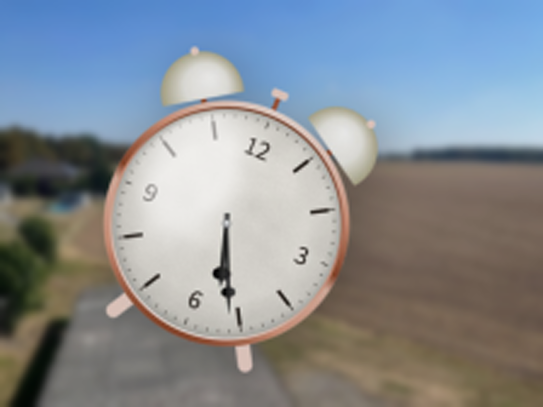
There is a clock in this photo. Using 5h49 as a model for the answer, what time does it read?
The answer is 5h26
